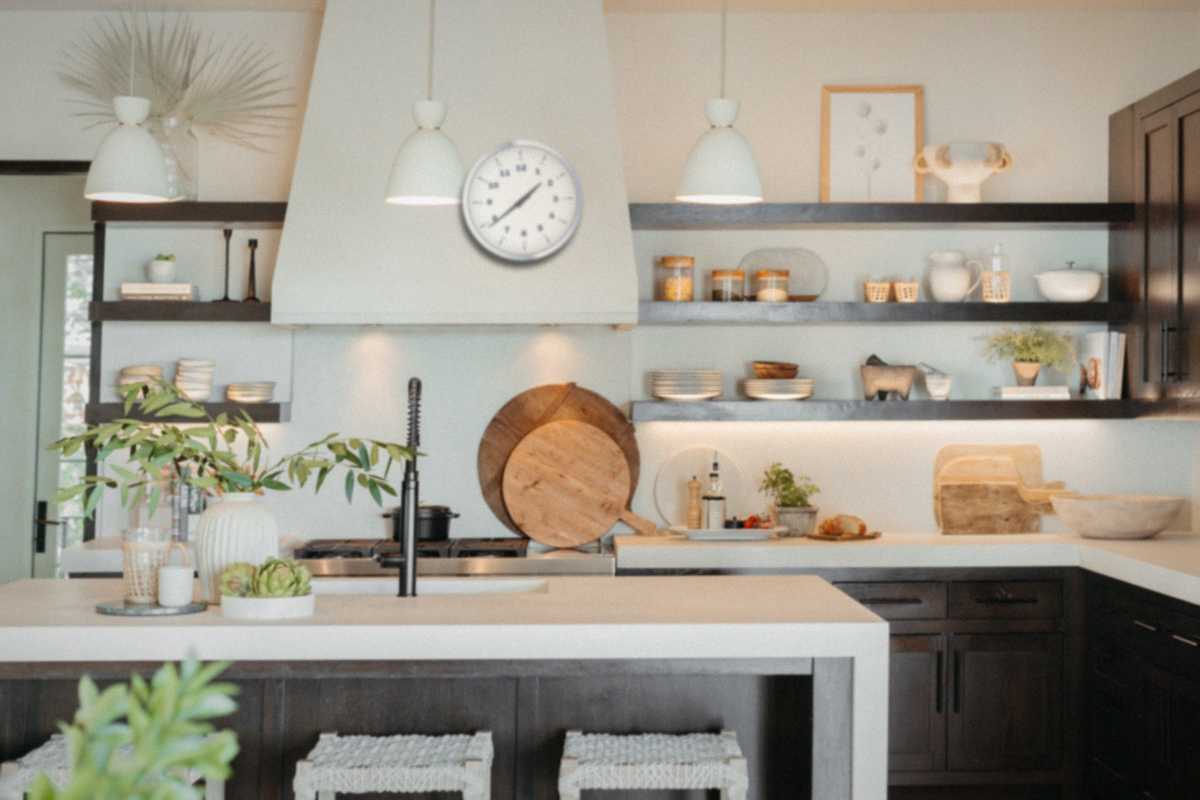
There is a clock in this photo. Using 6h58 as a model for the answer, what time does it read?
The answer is 1h39
